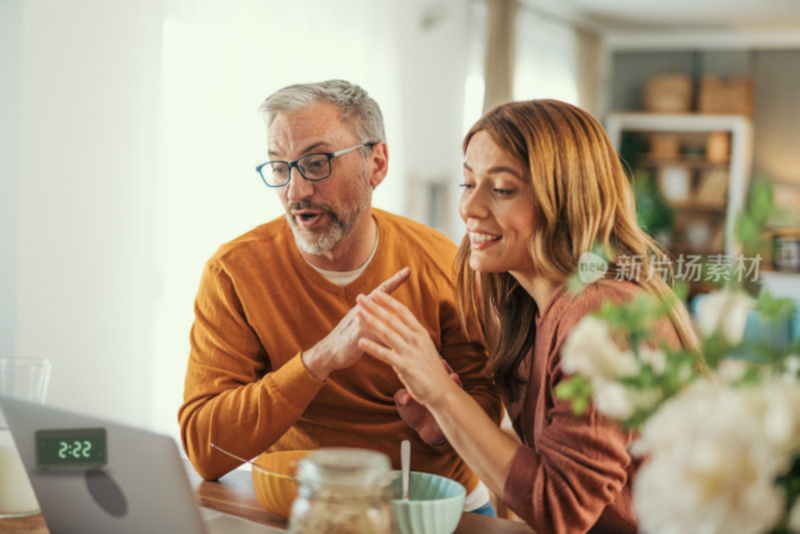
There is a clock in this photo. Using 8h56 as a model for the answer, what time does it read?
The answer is 2h22
